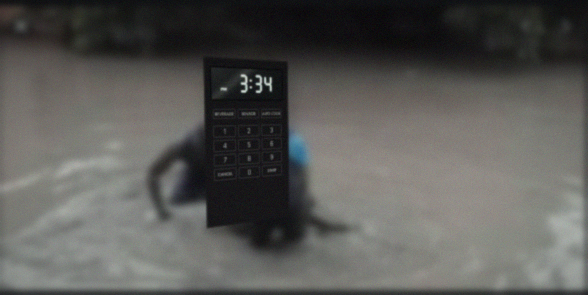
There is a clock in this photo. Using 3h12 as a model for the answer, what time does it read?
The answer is 3h34
